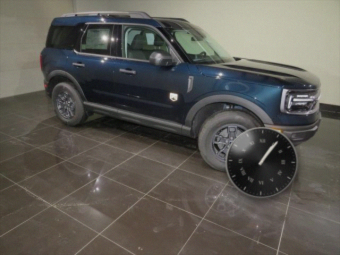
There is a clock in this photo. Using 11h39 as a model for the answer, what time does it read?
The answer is 1h06
